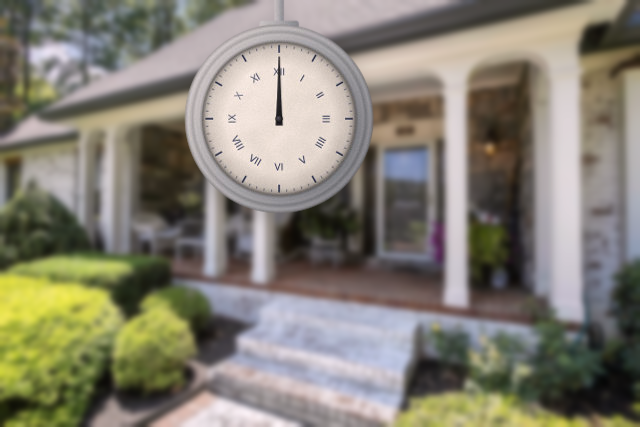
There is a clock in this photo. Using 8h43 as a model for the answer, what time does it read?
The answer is 12h00
